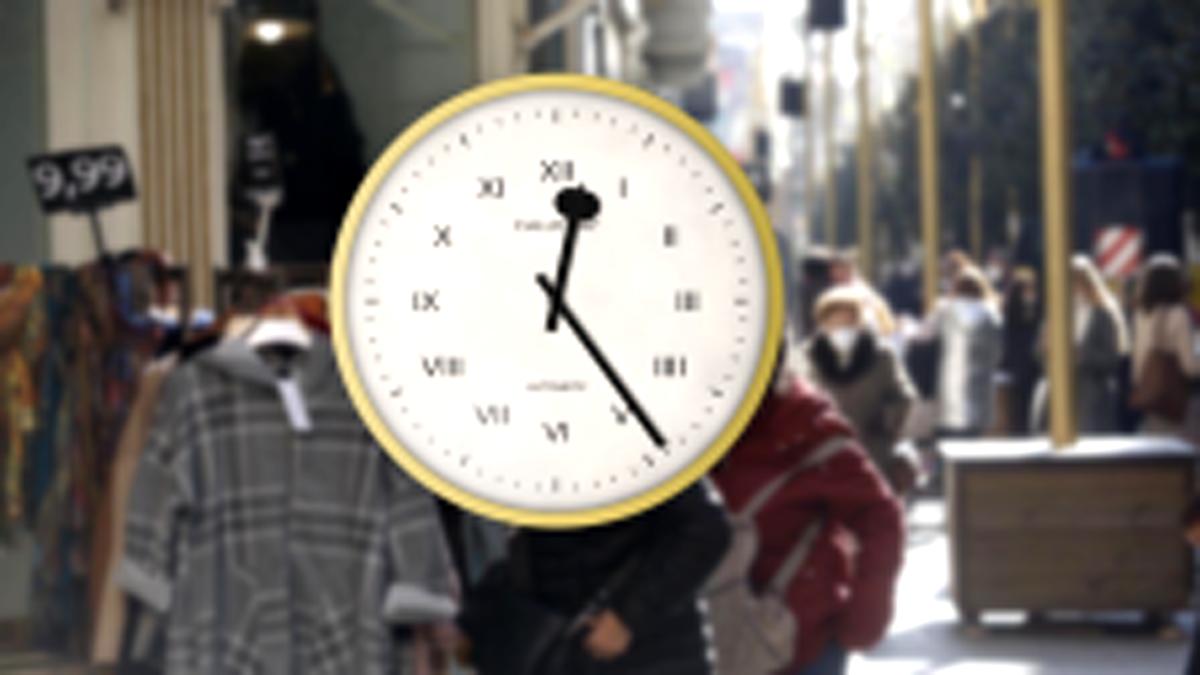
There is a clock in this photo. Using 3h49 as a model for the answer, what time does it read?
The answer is 12h24
